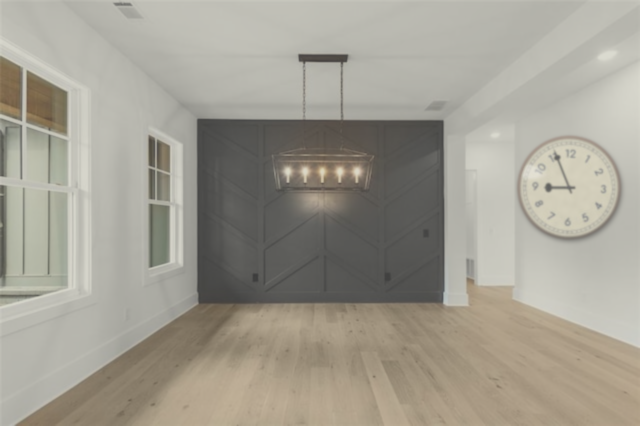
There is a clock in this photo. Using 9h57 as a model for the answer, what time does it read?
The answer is 8h56
